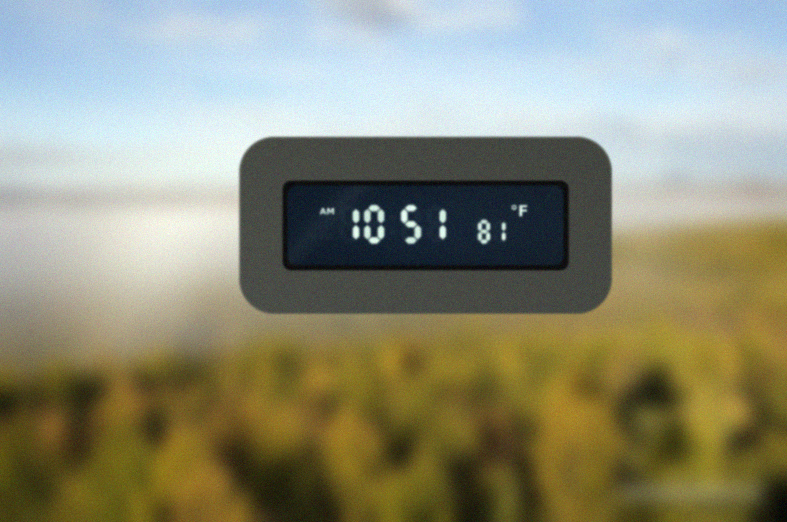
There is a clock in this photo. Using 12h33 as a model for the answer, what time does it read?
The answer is 10h51
